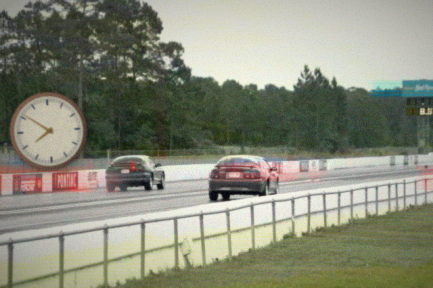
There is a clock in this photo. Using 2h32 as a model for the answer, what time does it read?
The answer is 7h51
